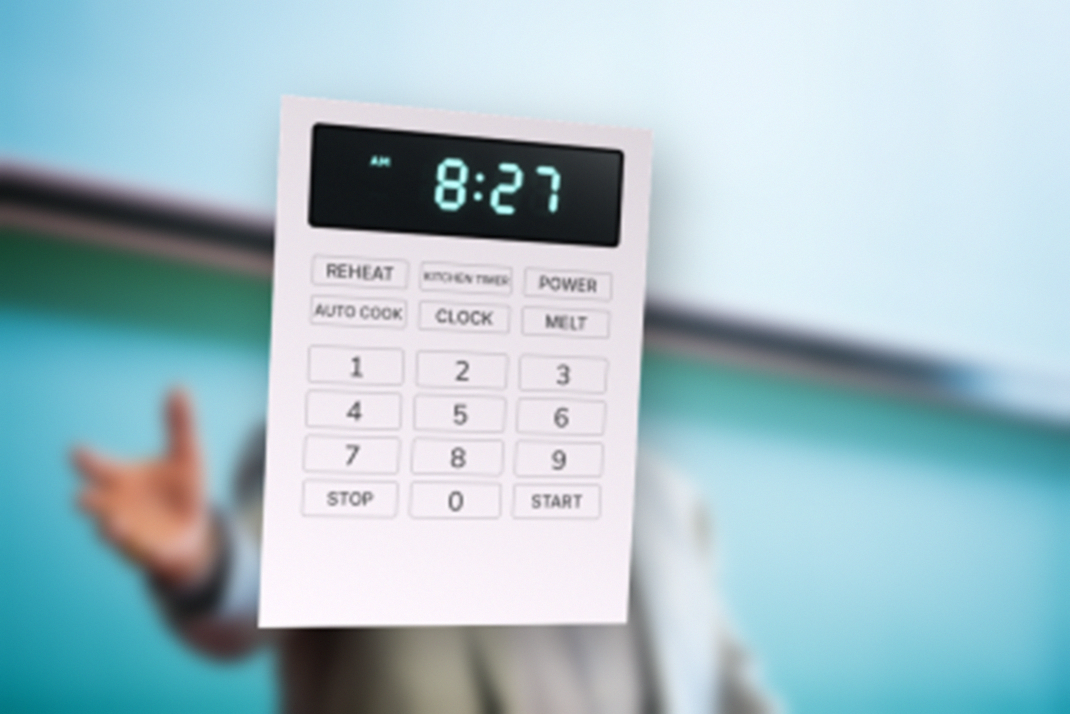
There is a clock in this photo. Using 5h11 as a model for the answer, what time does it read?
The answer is 8h27
